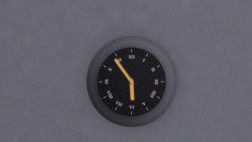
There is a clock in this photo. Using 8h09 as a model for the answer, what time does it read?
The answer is 5h54
